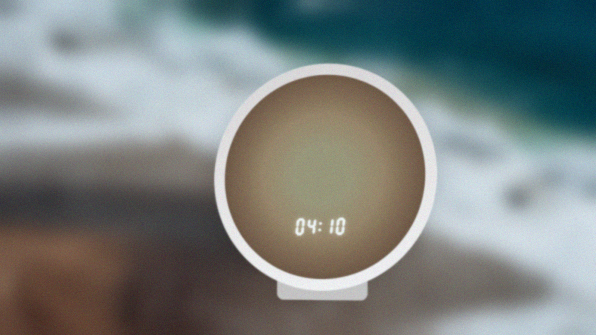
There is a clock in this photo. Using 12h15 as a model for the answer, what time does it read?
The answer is 4h10
